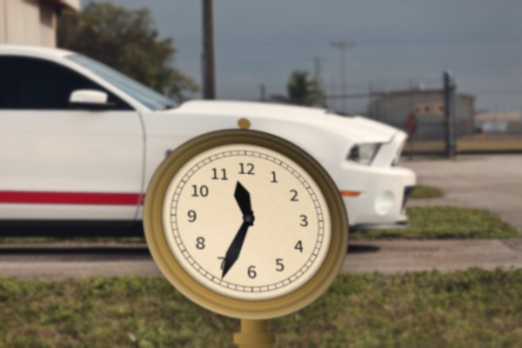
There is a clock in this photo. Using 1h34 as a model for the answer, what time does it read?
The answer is 11h34
